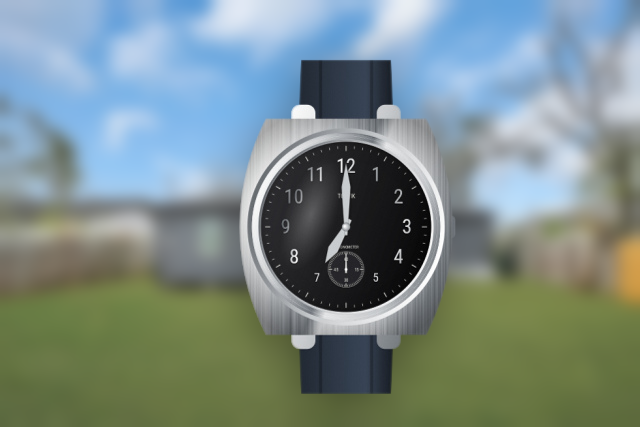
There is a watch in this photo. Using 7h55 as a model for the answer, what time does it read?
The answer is 7h00
